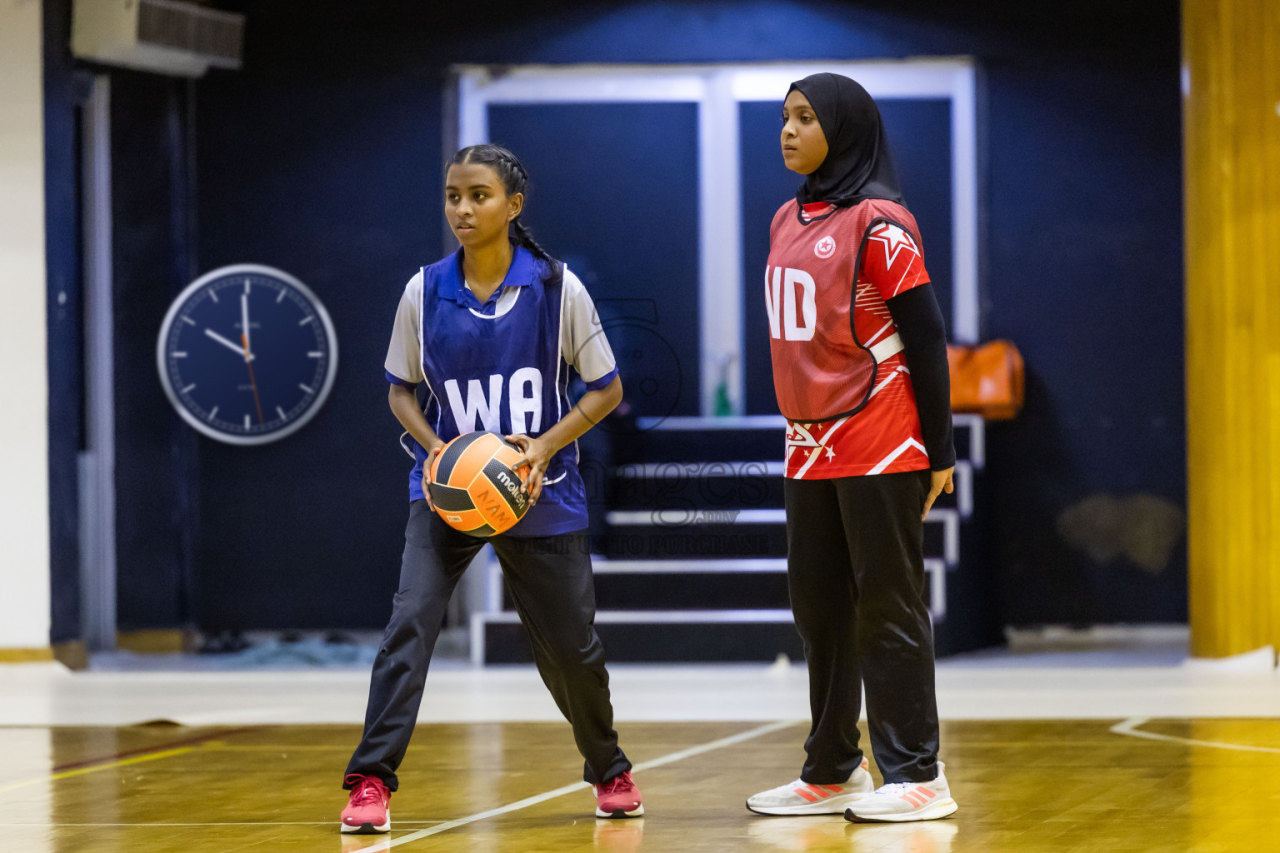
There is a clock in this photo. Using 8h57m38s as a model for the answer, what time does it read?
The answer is 9h59m28s
